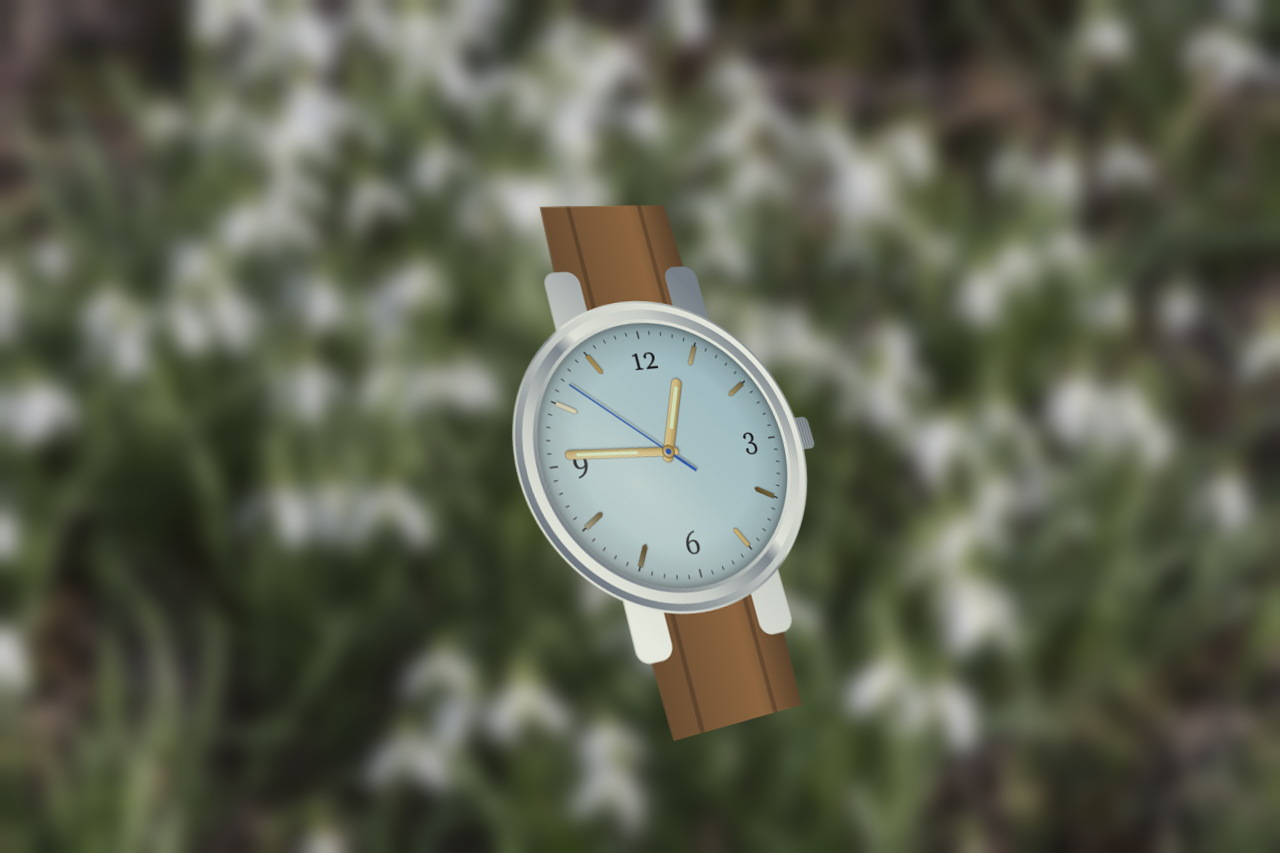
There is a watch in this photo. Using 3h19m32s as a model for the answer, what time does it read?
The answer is 12h45m52s
